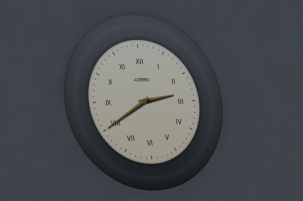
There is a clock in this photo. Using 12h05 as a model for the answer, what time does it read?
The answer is 2h40
